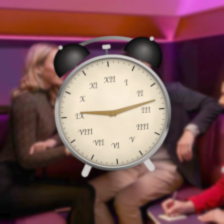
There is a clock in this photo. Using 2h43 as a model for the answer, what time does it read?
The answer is 9h13
